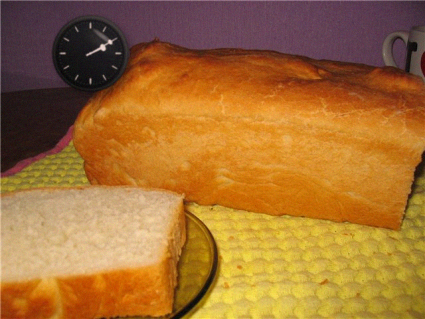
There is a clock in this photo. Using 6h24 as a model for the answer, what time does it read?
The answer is 2h10
